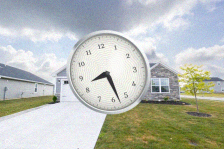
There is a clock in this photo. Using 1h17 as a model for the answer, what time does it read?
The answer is 8h28
